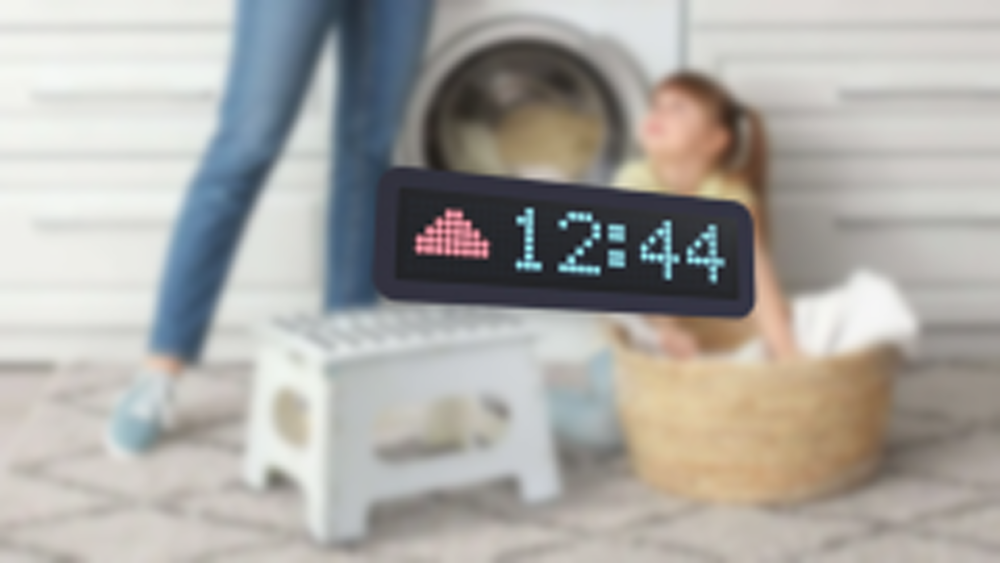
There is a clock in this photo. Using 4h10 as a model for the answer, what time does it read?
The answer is 12h44
